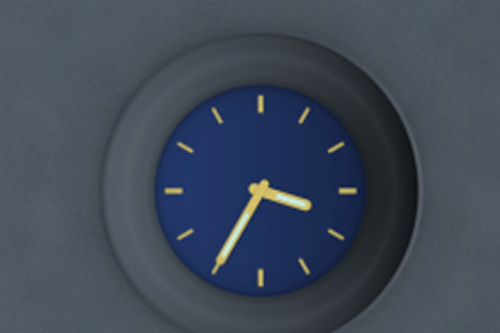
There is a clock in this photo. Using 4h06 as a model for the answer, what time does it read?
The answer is 3h35
